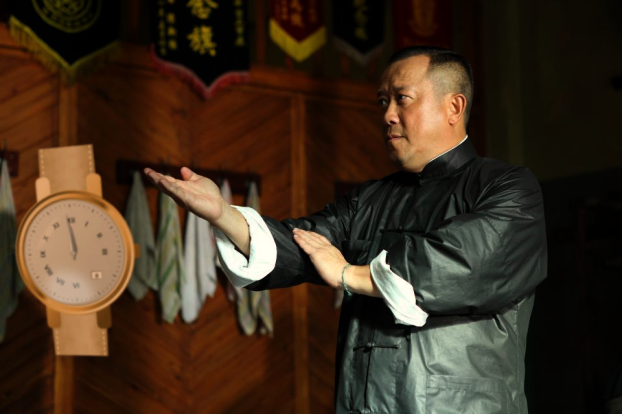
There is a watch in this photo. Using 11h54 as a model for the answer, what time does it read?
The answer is 11h59
